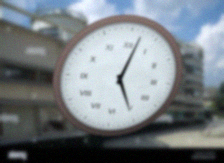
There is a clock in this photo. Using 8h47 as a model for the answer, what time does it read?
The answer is 5h02
